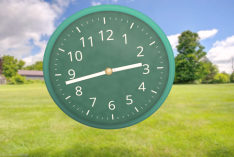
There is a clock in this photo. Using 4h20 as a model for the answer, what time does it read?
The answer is 2h43
